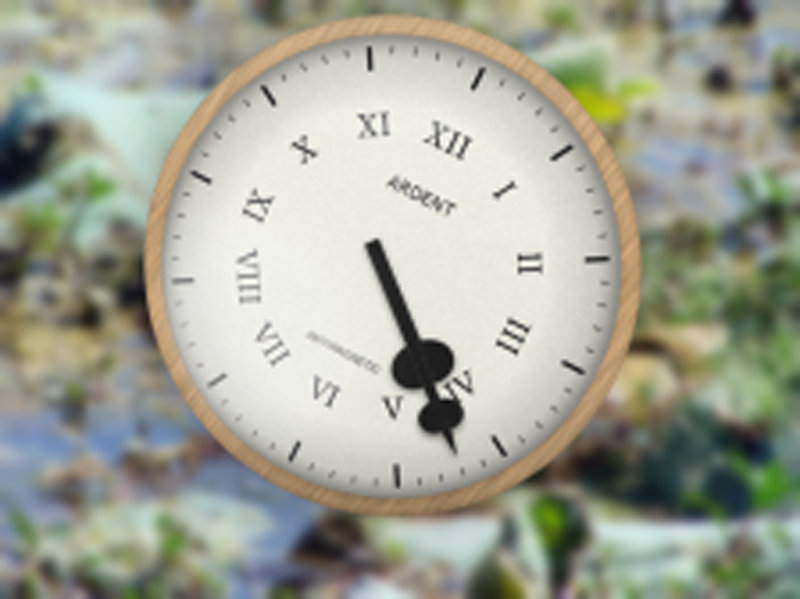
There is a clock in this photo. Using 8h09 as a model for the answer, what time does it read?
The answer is 4h22
